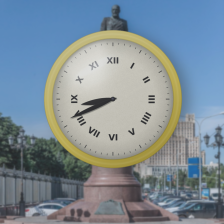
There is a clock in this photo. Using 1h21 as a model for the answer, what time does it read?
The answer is 8h41
